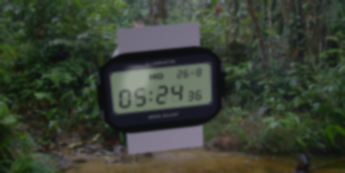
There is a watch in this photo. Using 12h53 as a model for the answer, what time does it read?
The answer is 5h24
